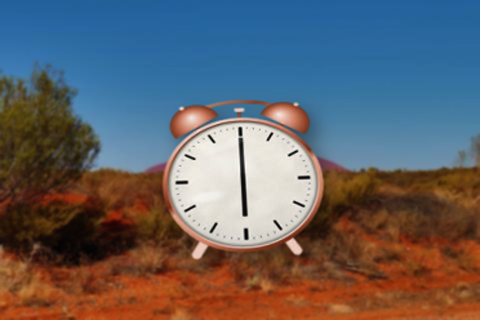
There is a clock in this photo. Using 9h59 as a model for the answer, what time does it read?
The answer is 6h00
